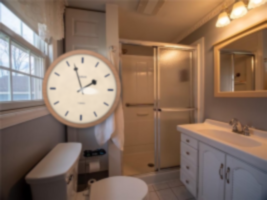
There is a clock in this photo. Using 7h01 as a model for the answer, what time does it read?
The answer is 1h57
